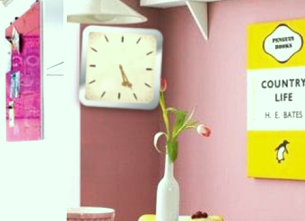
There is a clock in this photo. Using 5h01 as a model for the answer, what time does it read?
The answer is 5h25
